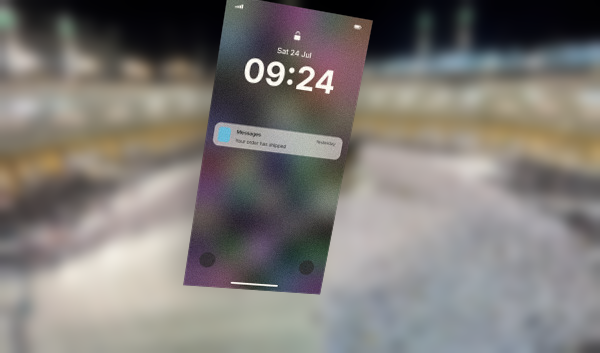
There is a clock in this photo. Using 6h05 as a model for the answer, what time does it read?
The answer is 9h24
